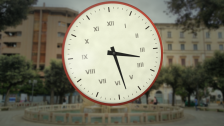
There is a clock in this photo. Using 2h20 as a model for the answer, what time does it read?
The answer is 3h28
